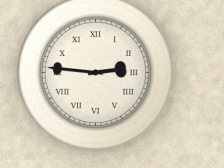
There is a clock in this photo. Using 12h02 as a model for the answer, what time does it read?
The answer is 2h46
